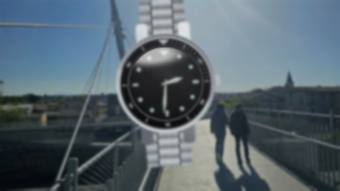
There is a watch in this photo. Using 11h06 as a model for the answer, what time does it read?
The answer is 2h31
